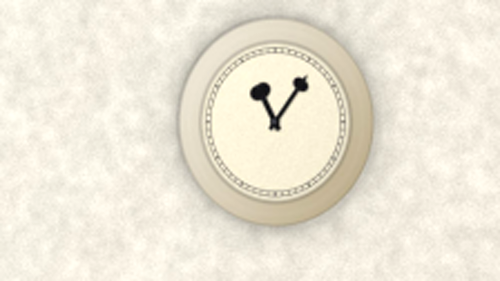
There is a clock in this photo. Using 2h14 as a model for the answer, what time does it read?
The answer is 11h06
